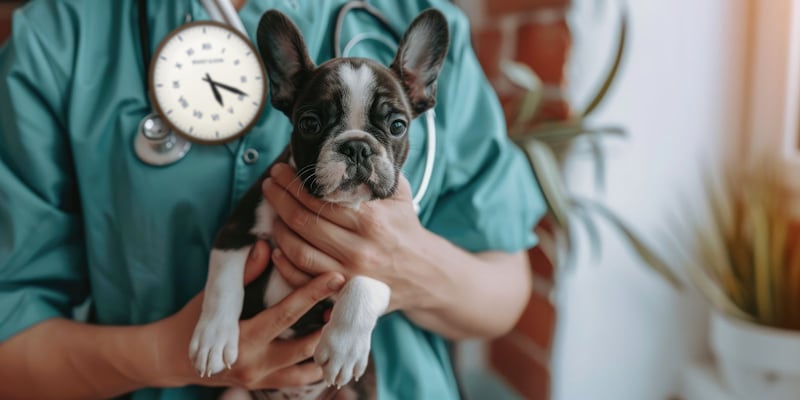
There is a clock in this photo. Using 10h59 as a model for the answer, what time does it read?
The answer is 5h19
